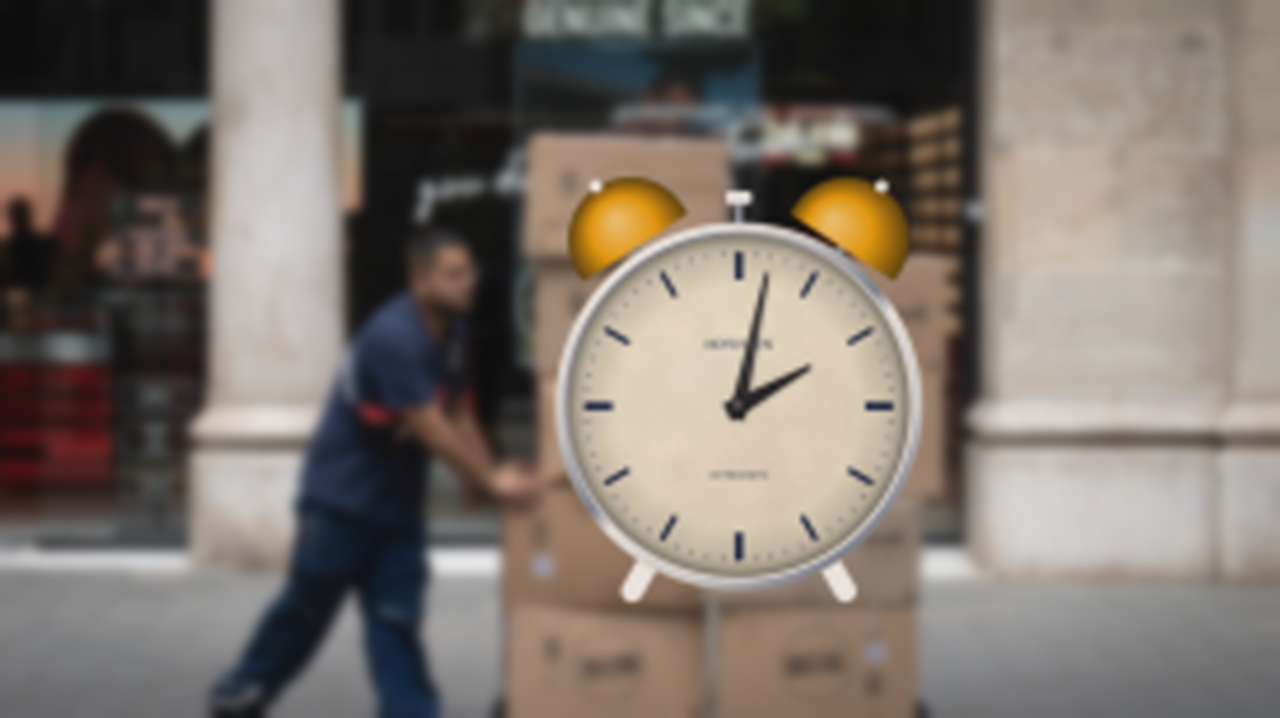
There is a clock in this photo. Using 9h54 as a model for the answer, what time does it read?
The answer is 2h02
